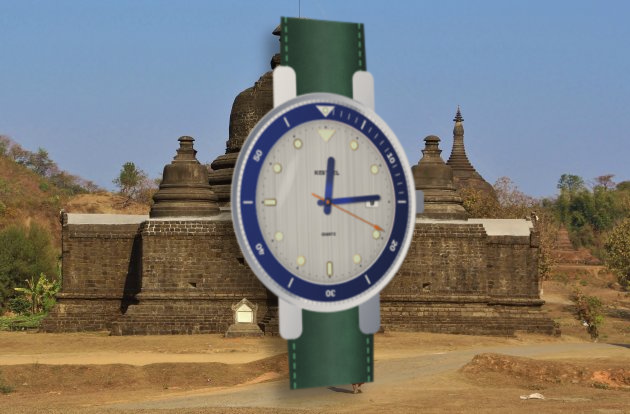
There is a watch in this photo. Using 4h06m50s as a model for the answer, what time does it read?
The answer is 12h14m19s
